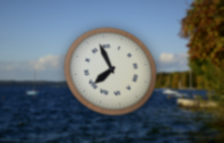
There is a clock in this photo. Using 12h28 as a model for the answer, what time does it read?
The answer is 7h58
